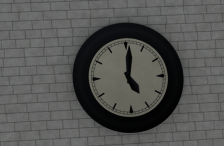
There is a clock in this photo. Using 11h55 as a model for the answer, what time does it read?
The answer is 5h01
